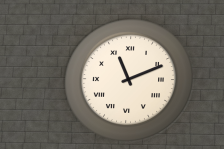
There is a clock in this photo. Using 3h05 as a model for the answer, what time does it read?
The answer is 11h11
